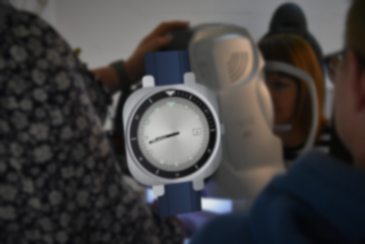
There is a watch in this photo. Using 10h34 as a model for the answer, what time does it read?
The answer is 8h43
